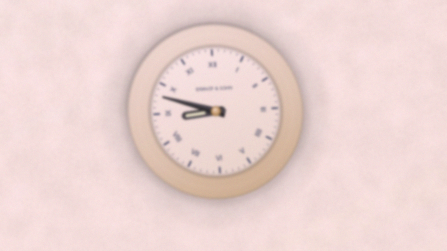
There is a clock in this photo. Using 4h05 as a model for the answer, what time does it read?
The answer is 8h48
